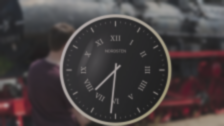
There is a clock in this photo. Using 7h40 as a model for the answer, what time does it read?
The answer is 7h31
